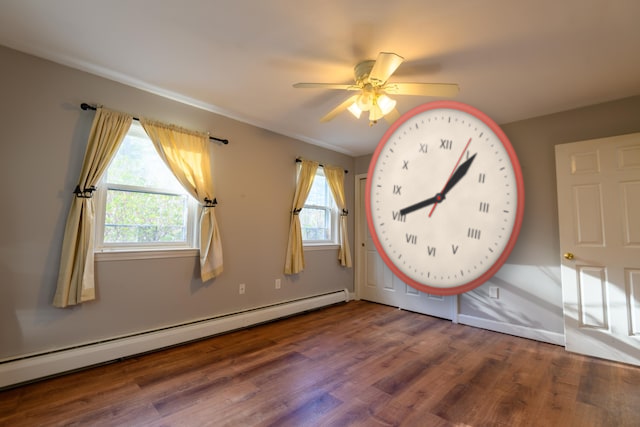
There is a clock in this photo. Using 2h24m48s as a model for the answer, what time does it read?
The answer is 8h06m04s
